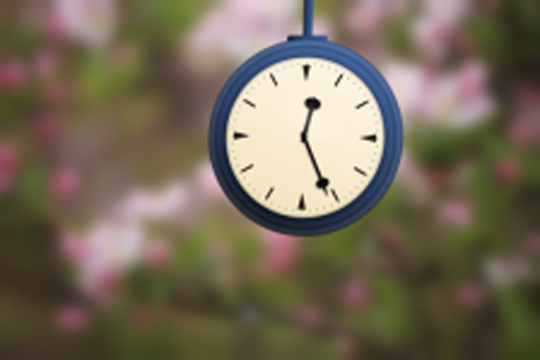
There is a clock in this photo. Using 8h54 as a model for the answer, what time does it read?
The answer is 12h26
